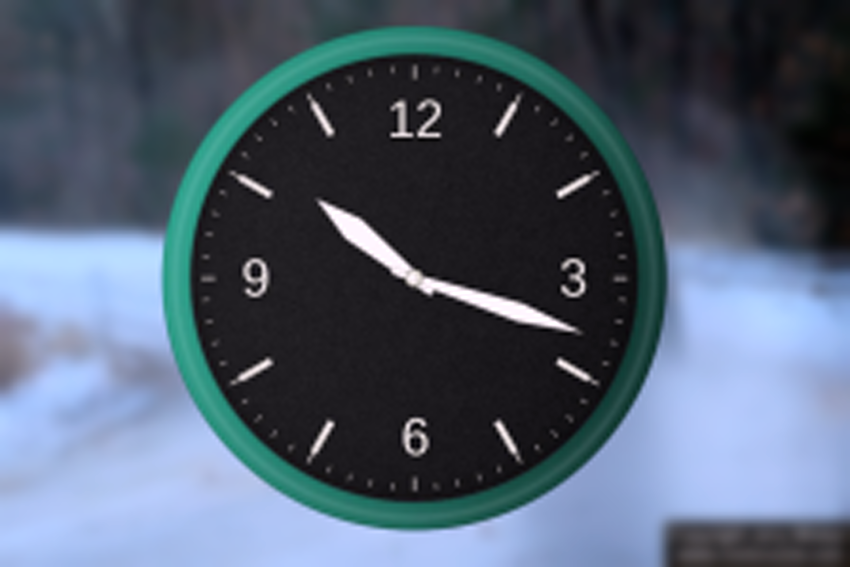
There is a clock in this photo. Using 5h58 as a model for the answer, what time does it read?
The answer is 10h18
